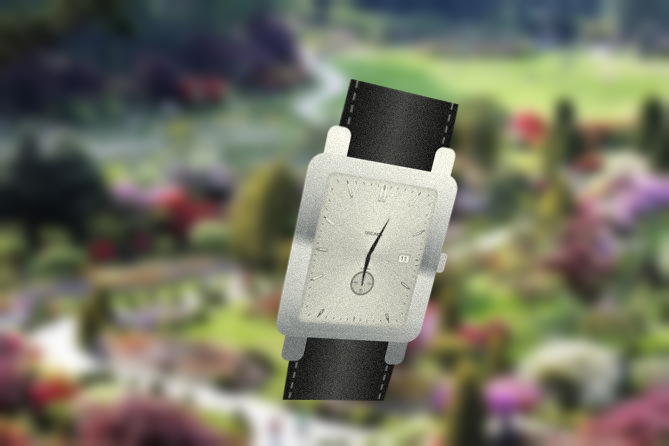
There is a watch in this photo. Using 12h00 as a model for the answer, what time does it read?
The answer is 6h03
